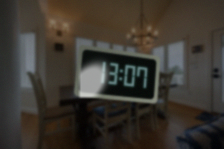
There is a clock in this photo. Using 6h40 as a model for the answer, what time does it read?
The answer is 13h07
